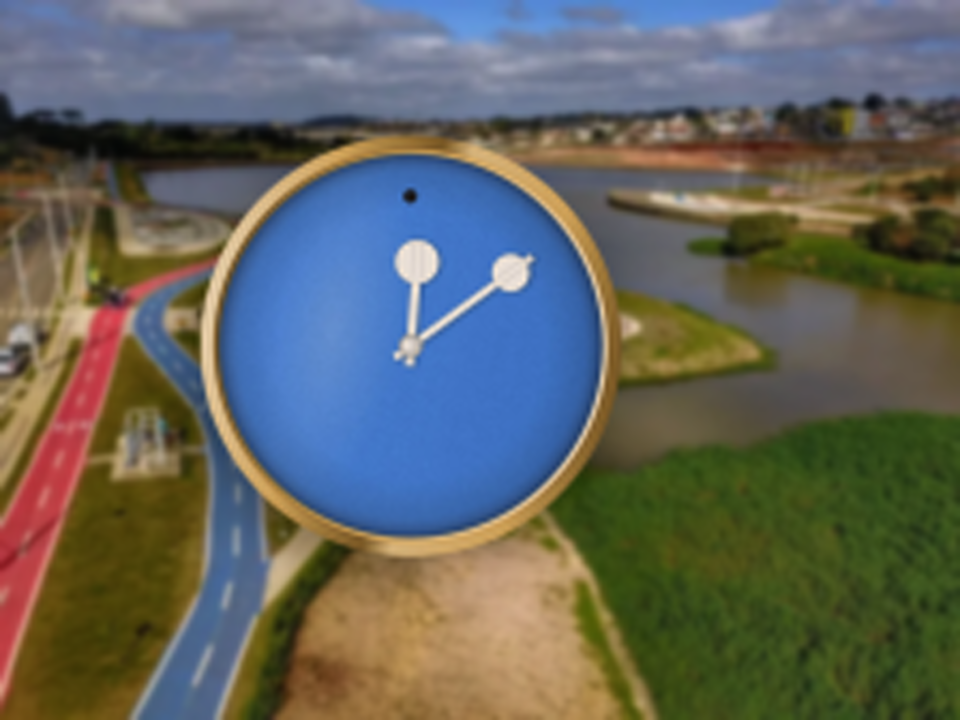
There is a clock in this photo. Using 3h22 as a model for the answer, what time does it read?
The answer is 12h09
